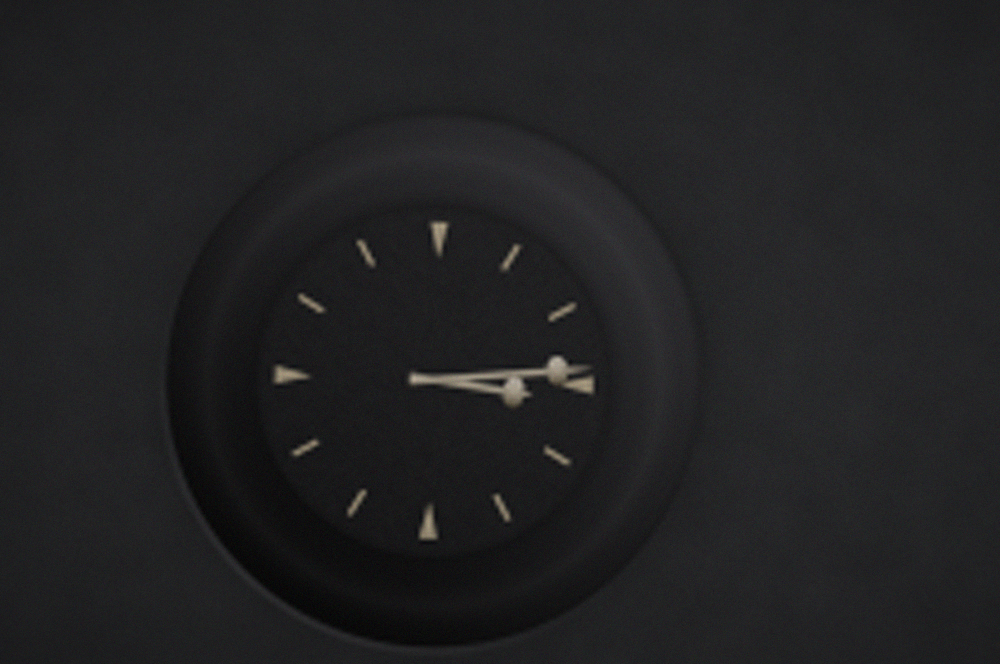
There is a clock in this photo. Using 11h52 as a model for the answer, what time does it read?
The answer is 3h14
